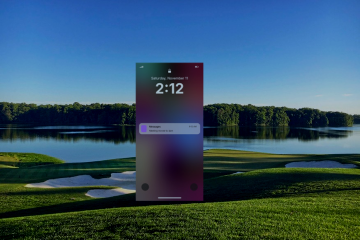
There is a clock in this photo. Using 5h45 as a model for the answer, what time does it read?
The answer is 2h12
